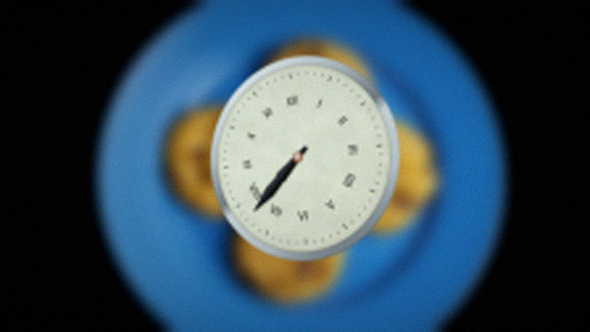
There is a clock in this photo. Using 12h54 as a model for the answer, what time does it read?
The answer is 7h38
